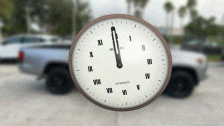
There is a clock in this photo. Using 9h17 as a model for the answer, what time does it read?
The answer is 12h00
